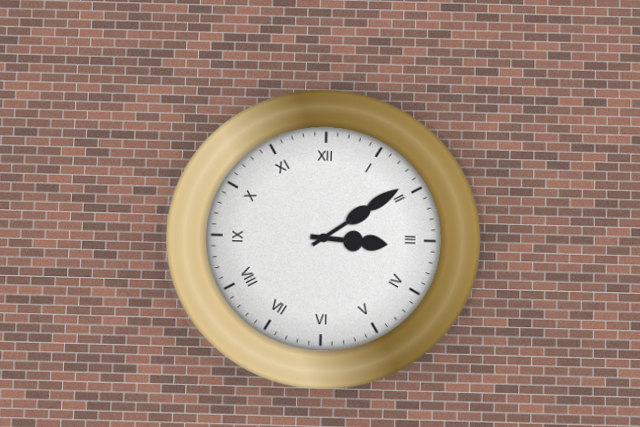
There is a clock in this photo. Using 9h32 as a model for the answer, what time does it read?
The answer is 3h09
